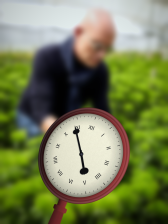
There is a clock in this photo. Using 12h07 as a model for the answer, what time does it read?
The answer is 4h54
